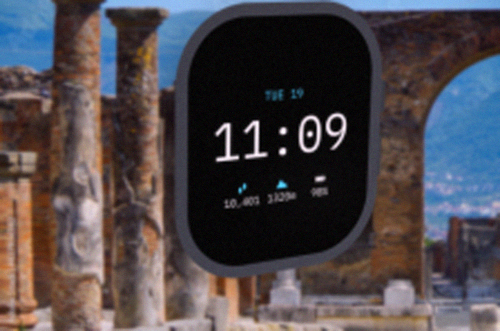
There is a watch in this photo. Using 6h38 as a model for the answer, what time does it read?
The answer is 11h09
